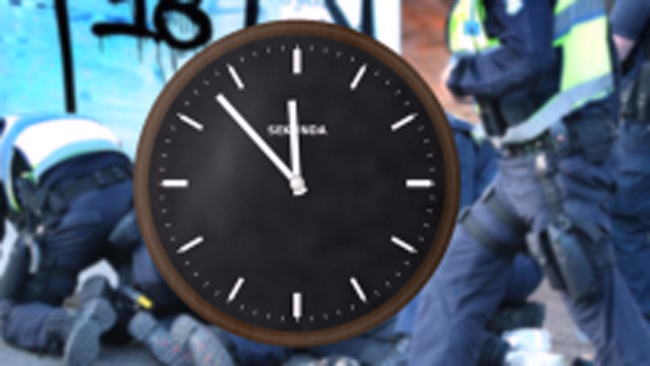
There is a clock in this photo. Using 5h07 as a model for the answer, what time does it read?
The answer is 11h53
